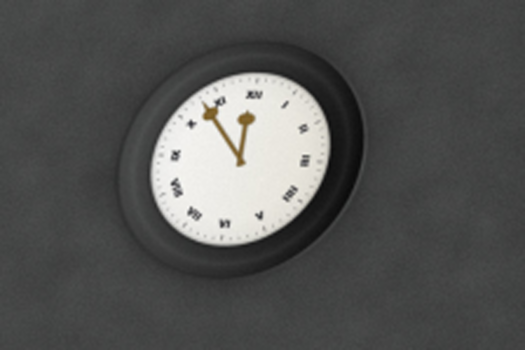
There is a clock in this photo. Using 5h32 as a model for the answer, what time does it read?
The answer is 11h53
